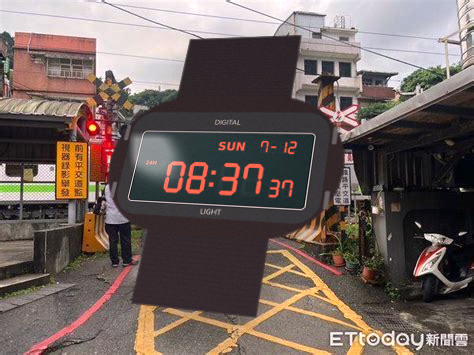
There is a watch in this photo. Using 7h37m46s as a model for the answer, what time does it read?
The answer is 8h37m37s
